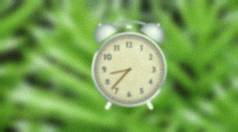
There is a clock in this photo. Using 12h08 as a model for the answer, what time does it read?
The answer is 8h37
